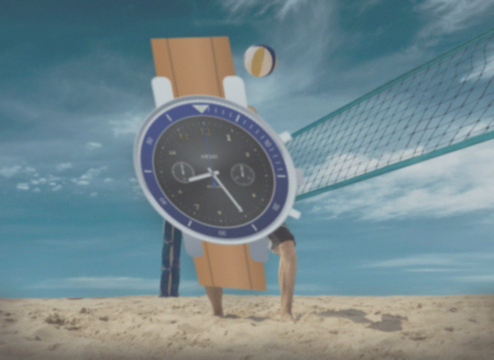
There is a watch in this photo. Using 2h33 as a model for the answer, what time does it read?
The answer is 8h25
